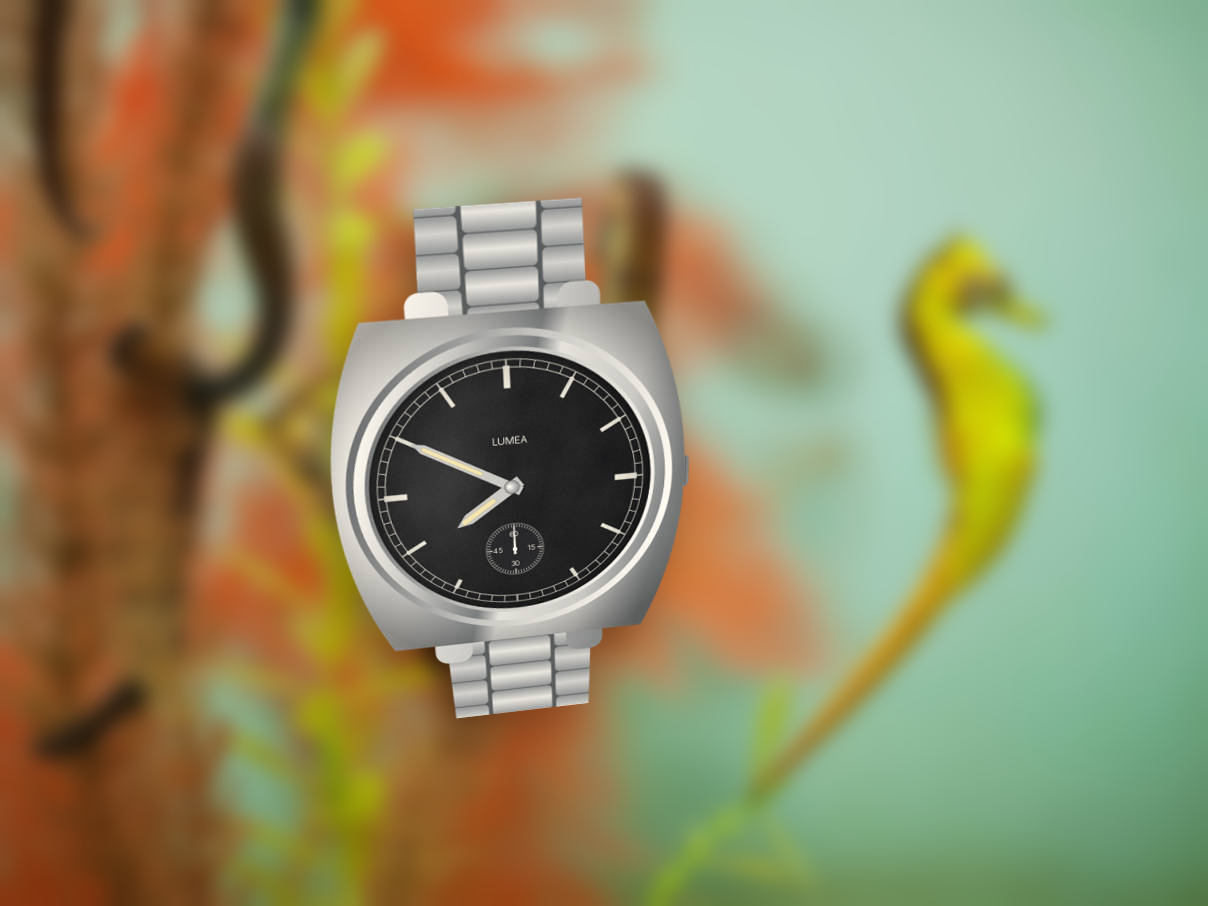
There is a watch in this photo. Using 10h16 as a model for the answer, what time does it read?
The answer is 7h50
